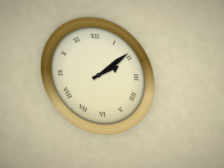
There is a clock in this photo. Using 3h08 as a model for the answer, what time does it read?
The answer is 2h09
